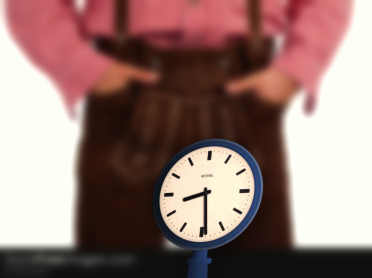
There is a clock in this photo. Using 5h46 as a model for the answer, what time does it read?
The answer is 8h29
